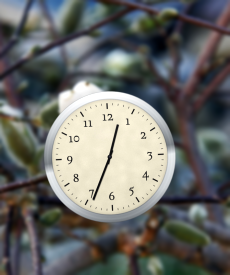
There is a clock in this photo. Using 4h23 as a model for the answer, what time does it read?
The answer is 12h34
